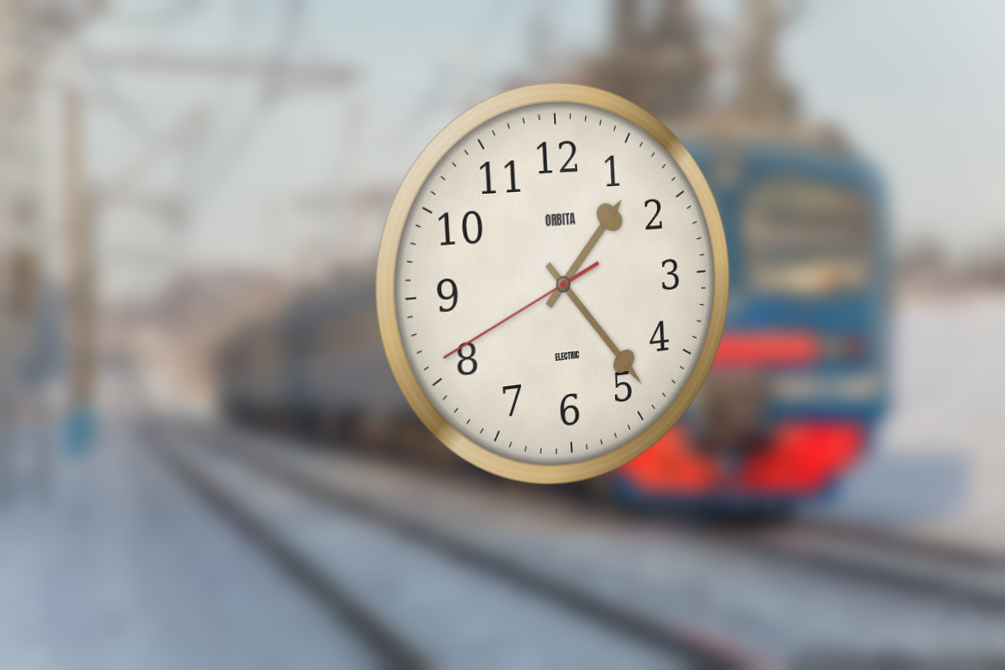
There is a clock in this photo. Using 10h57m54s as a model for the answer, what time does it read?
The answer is 1h23m41s
